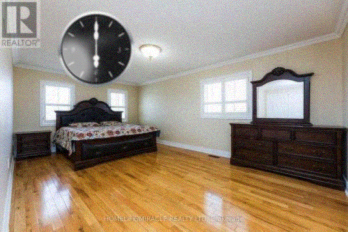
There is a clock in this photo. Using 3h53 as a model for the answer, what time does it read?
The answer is 6h00
